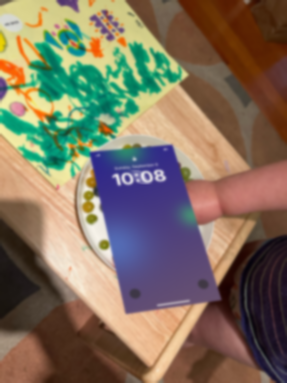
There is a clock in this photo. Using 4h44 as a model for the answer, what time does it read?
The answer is 10h08
